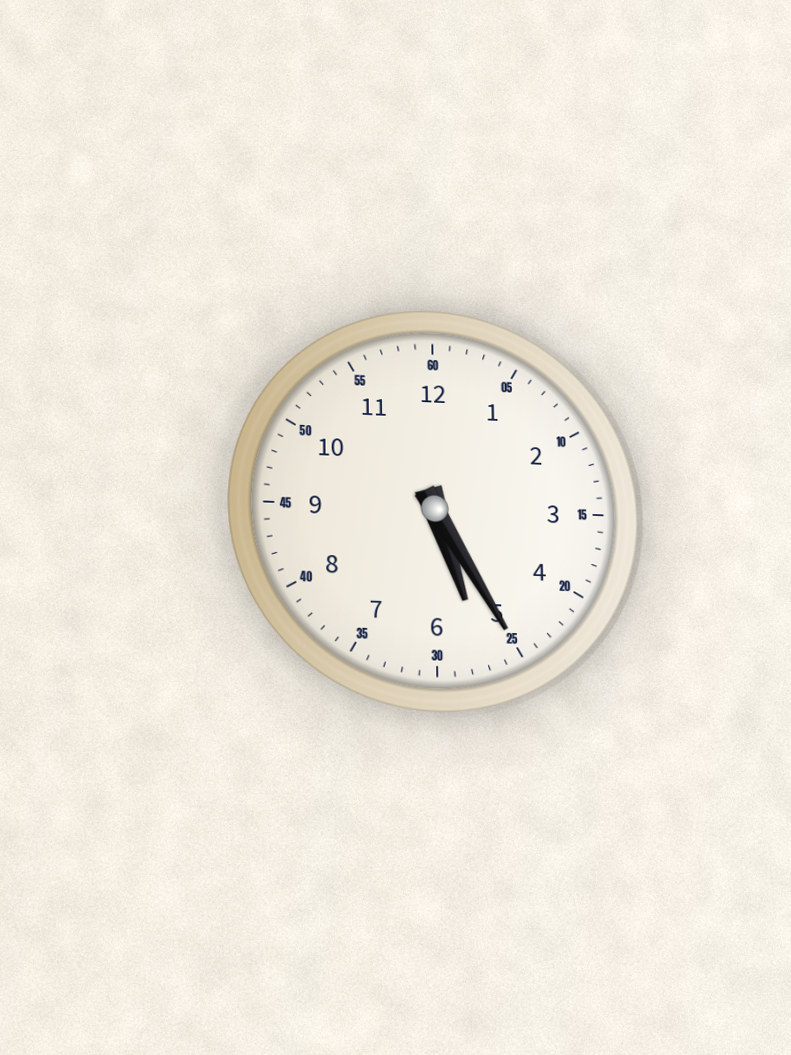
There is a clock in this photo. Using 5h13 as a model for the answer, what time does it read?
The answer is 5h25
